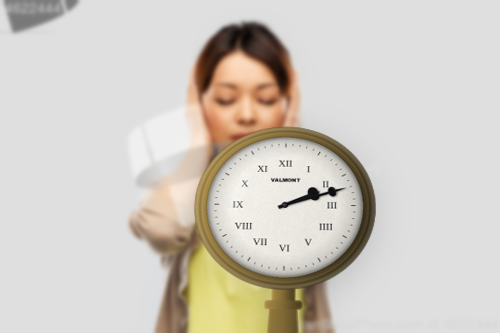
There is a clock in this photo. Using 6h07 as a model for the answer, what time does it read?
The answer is 2h12
